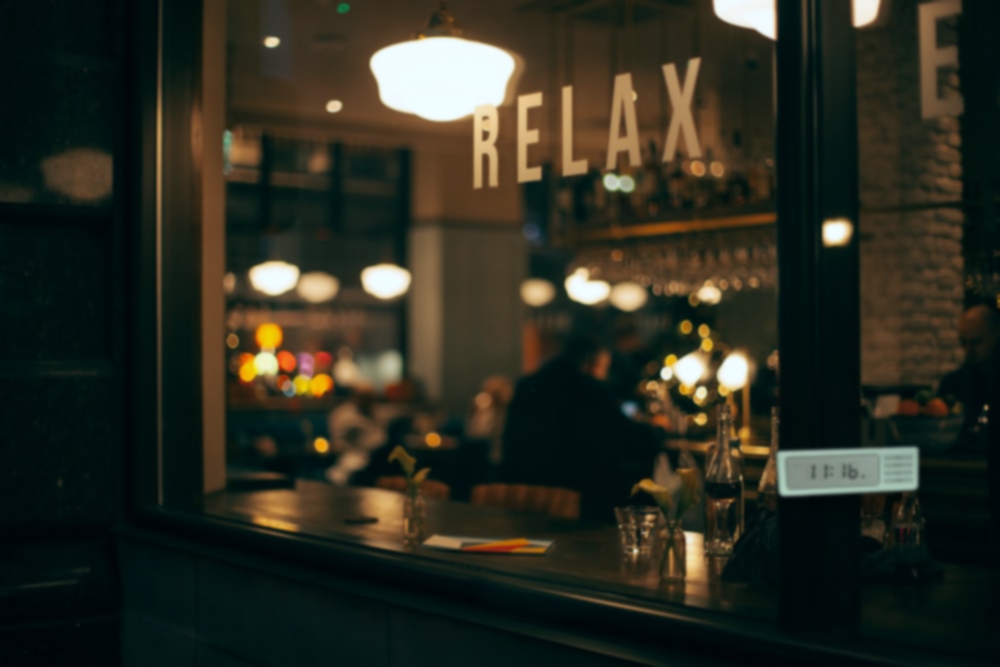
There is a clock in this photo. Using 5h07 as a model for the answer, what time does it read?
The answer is 11h16
